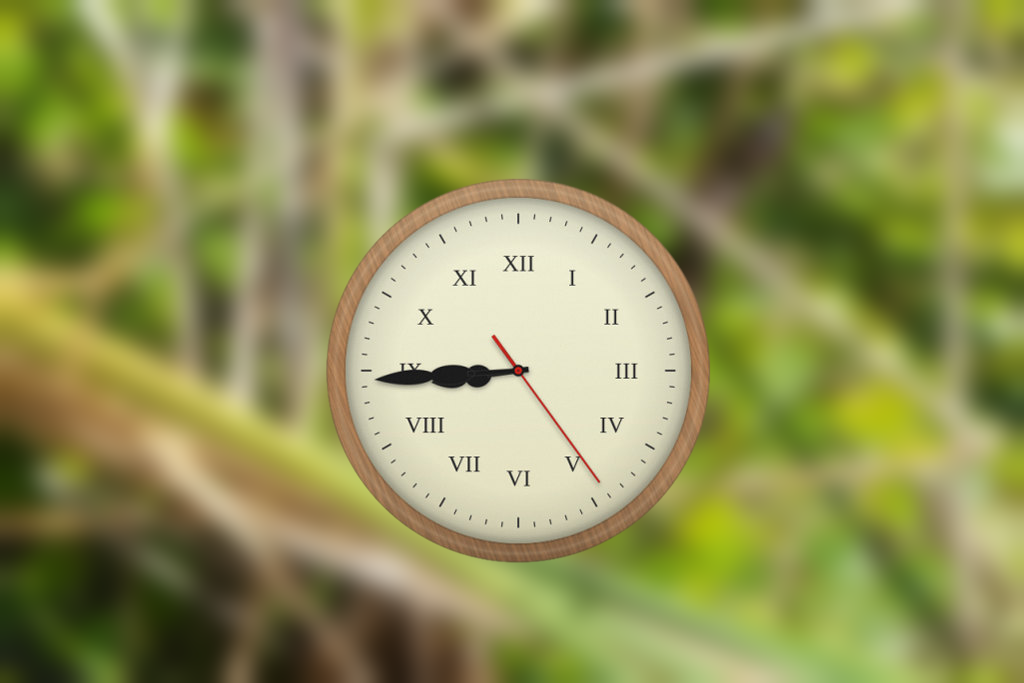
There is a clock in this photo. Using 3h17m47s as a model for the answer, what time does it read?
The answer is 8h44m24s
